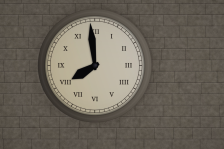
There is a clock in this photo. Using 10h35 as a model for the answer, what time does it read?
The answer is 7h59
